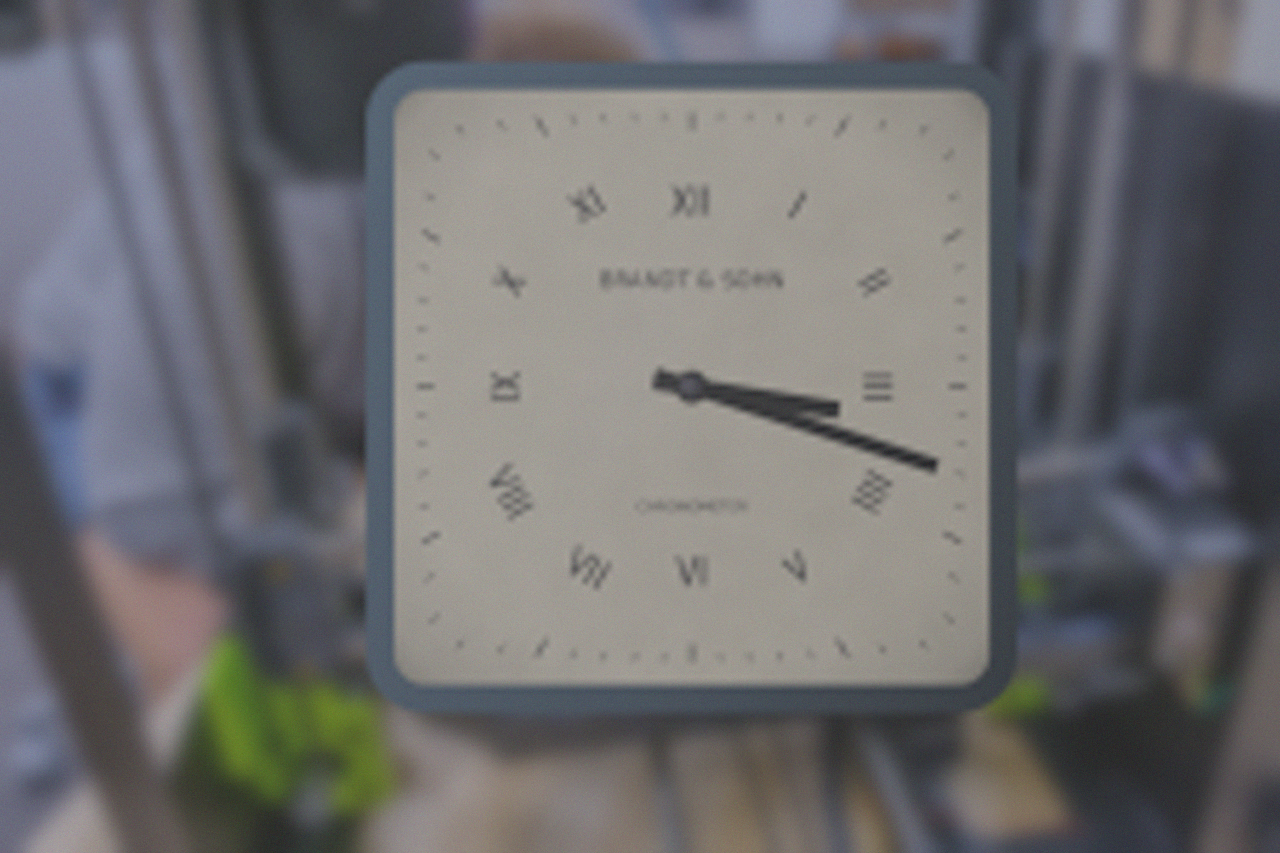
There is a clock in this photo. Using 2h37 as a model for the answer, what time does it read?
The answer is 3h18
